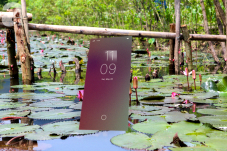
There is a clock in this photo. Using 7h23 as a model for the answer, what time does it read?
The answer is 11h09
